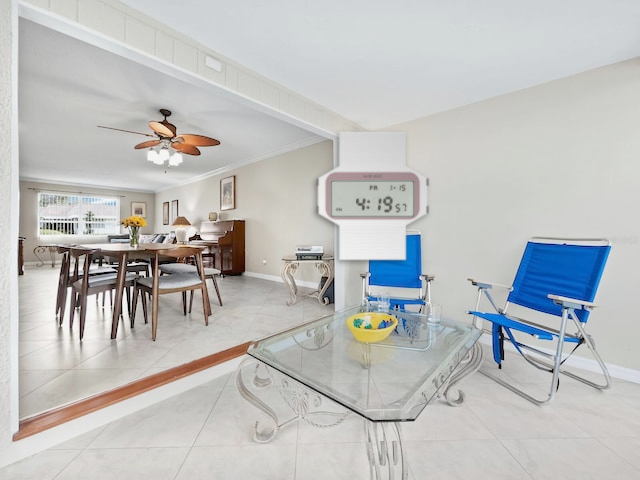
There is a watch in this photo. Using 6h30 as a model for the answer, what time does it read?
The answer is 4h19
